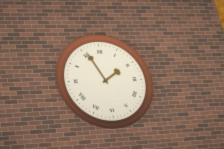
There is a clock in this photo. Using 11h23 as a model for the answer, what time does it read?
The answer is 1h56
